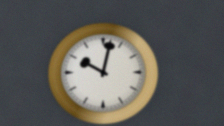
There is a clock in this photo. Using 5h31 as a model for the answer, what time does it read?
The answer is 10h02
